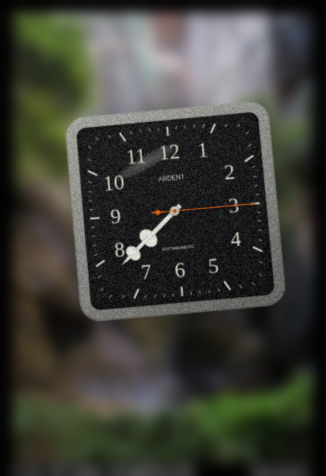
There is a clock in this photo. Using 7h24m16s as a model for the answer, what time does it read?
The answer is 7h38m15s
